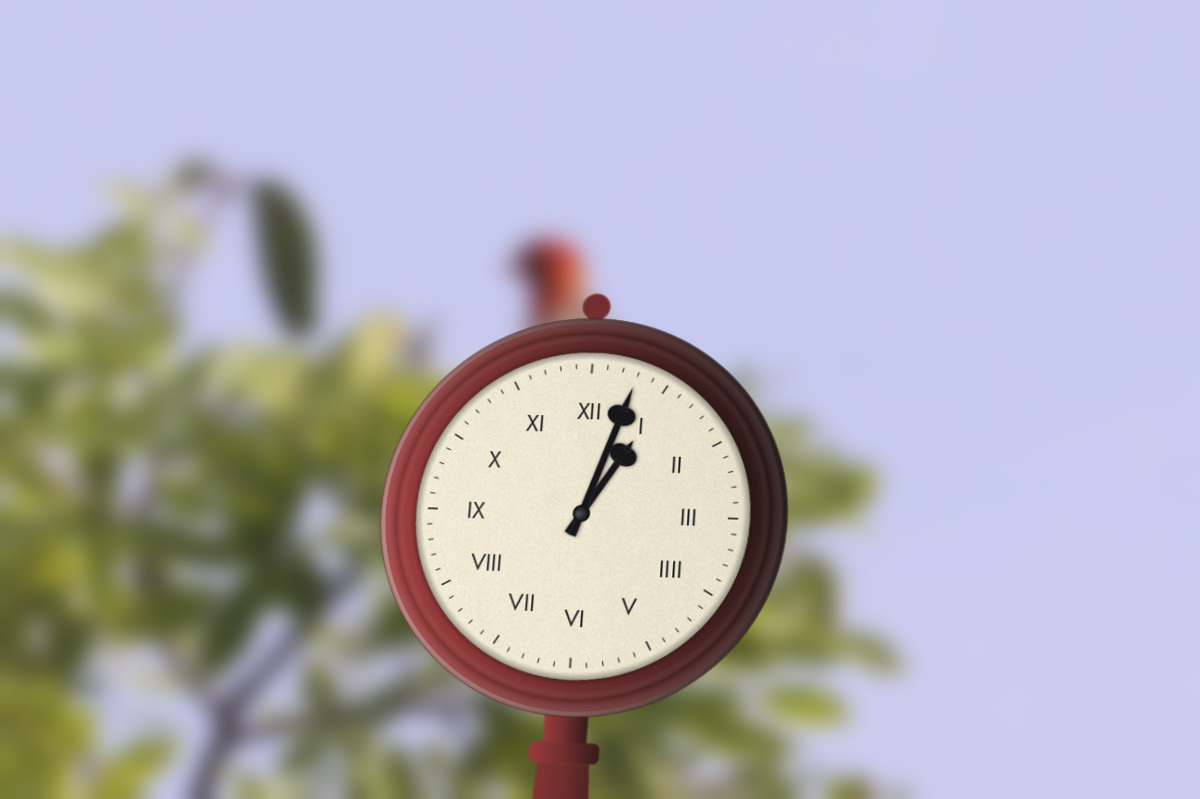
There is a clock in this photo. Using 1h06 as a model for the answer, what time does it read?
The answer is 1h03
